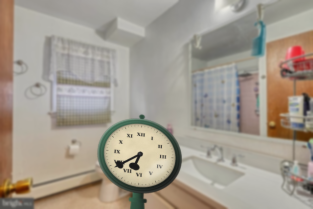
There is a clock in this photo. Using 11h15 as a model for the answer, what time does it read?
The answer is 6h39
